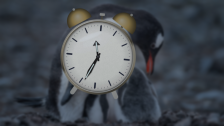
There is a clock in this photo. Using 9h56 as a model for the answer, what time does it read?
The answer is 11h34
